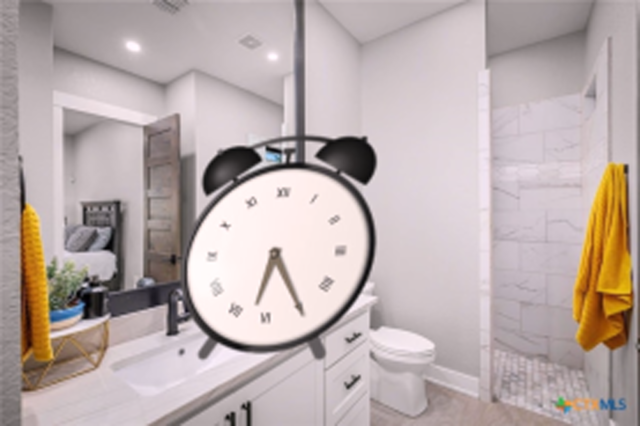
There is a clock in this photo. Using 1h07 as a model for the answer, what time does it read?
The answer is 6h25
